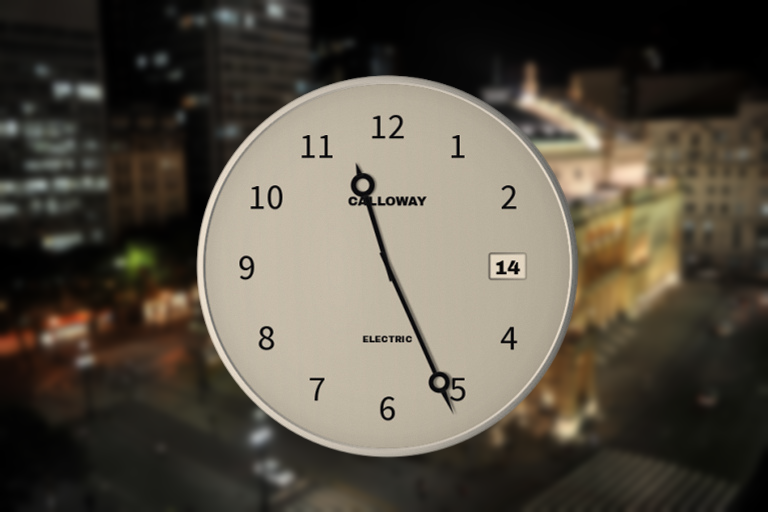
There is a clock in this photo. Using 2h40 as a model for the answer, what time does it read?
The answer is 11h26
